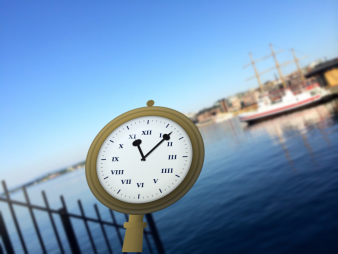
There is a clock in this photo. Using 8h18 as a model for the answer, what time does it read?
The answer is 11h07
